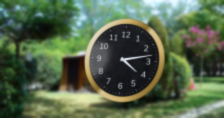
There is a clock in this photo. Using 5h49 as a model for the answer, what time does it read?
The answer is 4h13
